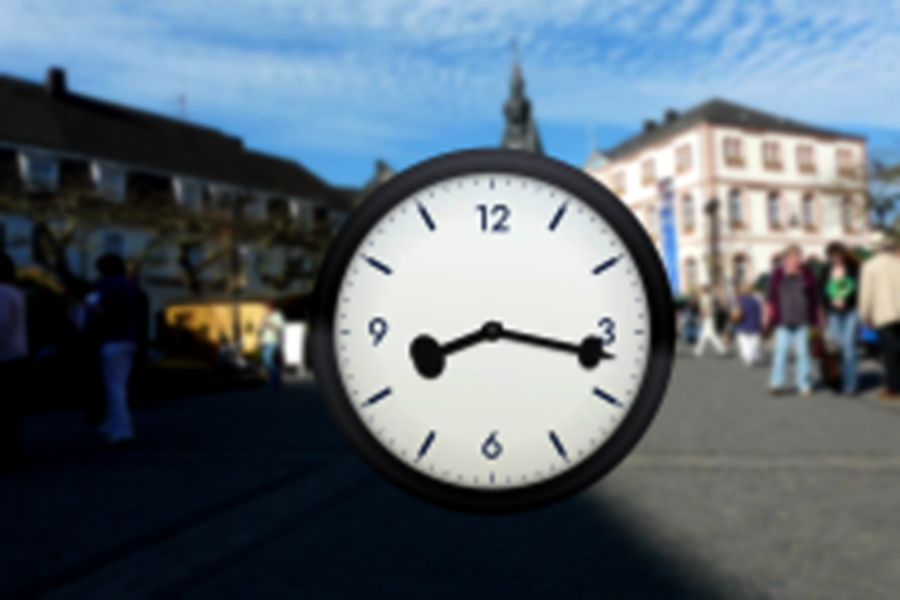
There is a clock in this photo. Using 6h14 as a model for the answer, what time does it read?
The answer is 8h17
